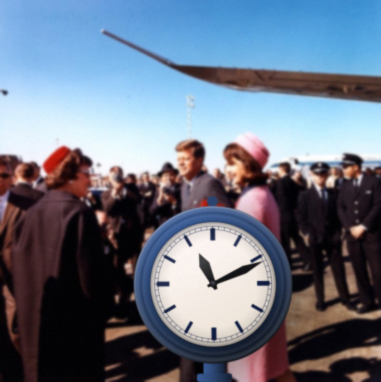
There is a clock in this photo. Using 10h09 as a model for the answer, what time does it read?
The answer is 11h11
